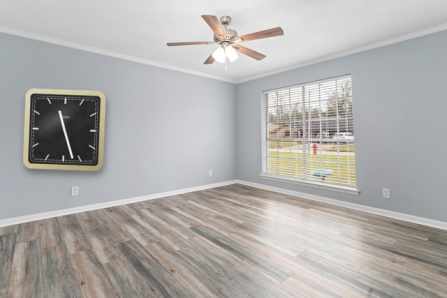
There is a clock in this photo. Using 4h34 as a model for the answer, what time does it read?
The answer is 11h27
